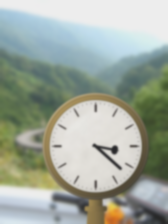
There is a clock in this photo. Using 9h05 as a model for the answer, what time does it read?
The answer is 3h22
